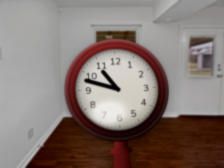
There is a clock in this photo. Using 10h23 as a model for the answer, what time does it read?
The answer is 10h48
